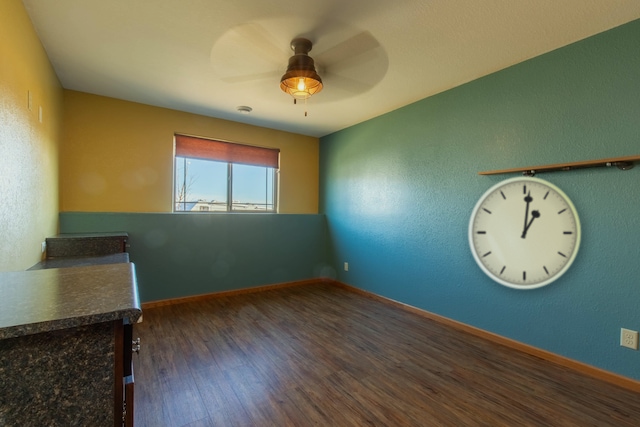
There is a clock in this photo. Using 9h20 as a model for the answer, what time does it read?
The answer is 1h01
